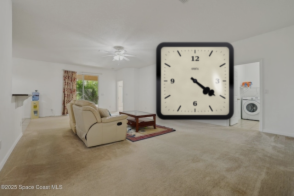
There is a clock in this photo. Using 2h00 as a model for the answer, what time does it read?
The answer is 4h21
